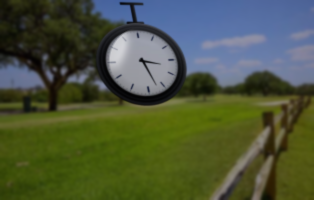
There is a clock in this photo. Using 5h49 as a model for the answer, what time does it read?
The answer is 3h27
